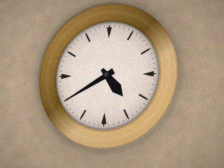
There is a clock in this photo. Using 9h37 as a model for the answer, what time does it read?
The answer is 4h40
